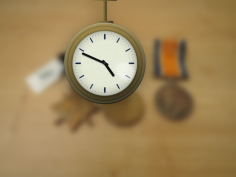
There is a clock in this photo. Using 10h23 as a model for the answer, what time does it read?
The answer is 4h49
